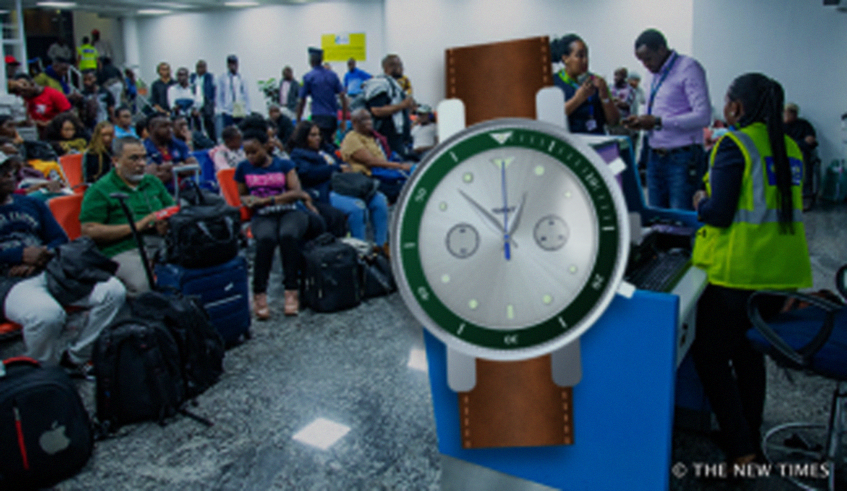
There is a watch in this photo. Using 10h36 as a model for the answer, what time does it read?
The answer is 12h53
